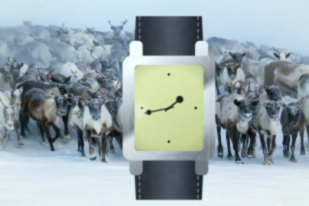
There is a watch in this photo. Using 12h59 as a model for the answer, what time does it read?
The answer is 1h43
